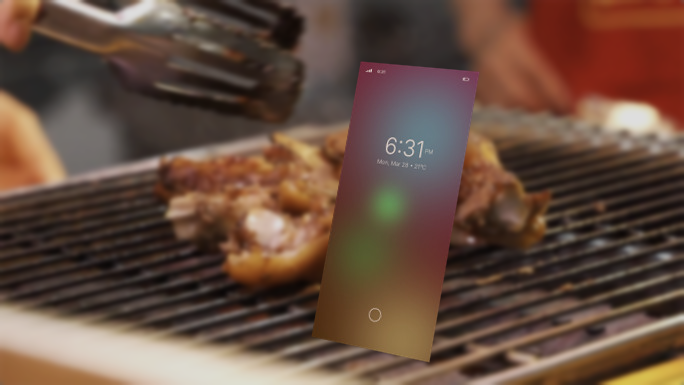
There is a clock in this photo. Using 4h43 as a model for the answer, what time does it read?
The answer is 6h31
